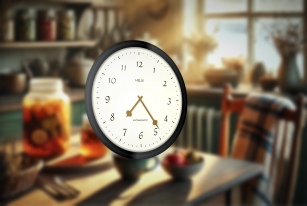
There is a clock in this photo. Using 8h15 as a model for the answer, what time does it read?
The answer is 7h24
